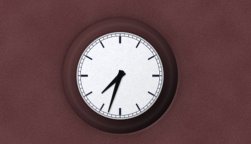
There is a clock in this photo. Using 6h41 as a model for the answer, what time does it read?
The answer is 7h33
